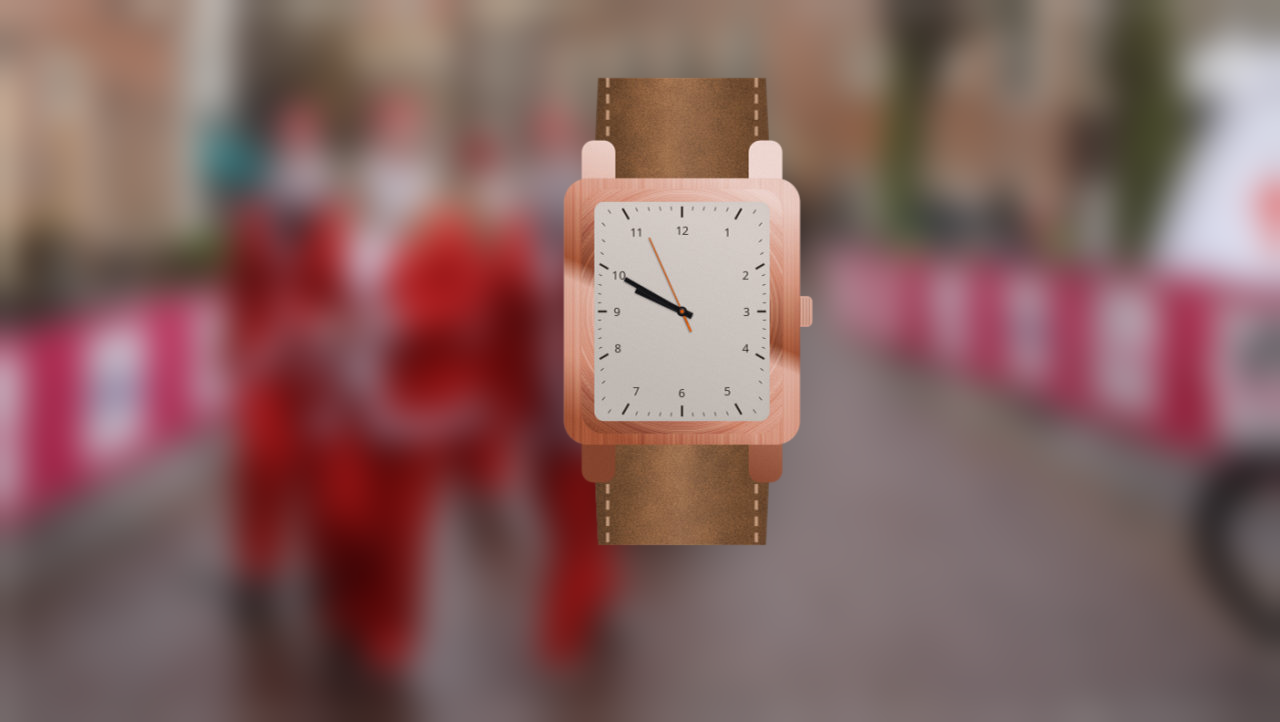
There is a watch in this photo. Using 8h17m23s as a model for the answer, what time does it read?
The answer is 9h49m56s
